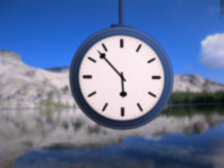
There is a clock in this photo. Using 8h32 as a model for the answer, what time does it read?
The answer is 5h53
